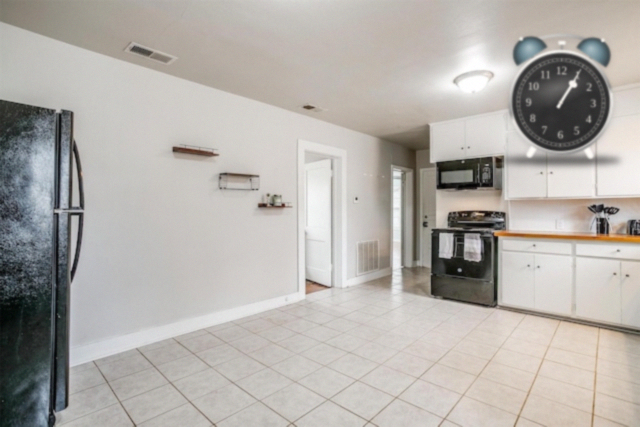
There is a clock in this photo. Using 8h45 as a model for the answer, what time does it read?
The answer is 1h05
